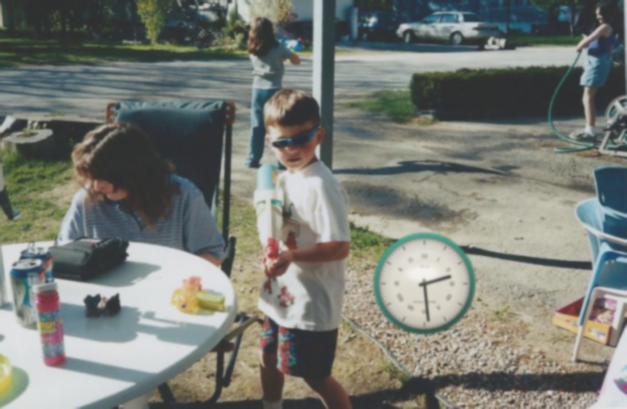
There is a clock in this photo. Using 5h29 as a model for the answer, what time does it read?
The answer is 2h29
